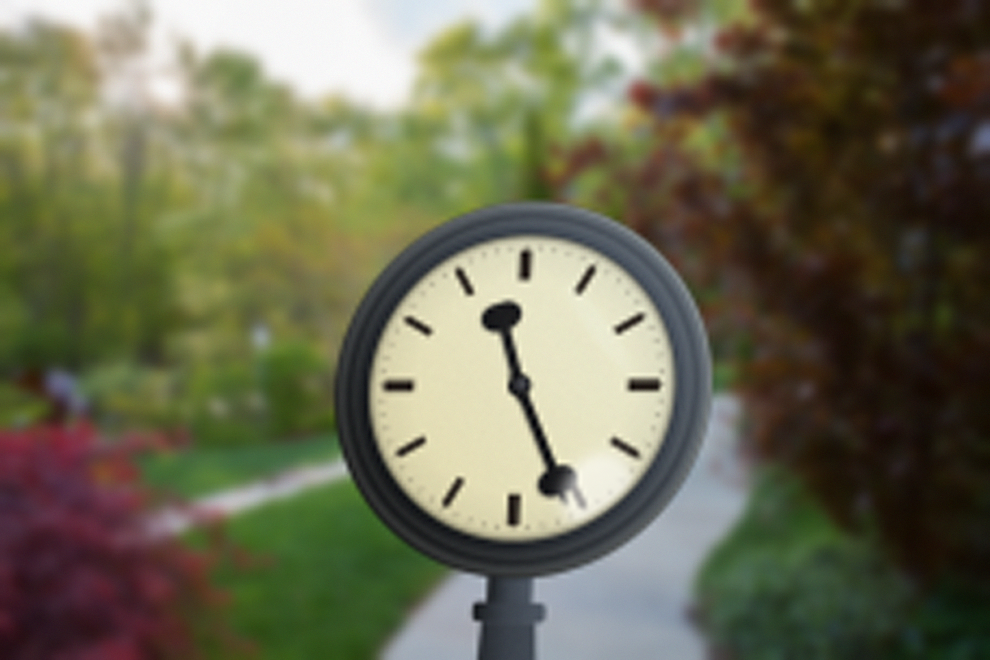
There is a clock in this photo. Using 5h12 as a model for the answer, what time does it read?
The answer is 11h26
